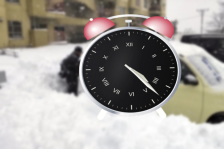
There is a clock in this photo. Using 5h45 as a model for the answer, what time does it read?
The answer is 4h23
